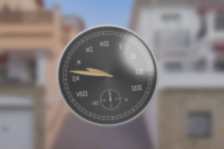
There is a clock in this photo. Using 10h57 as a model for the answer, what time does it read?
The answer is 9h47
